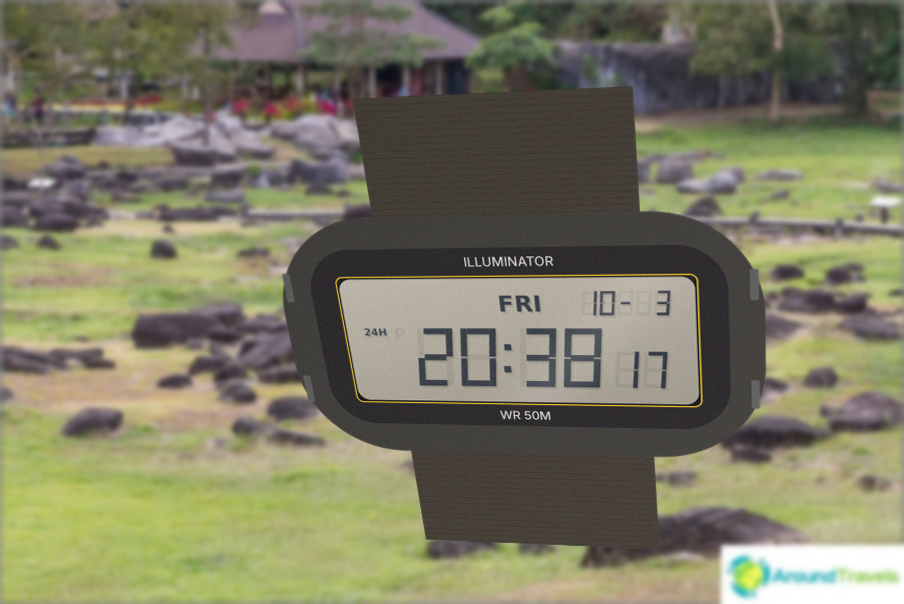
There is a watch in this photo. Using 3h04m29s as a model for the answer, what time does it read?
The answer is 20h38m17s
